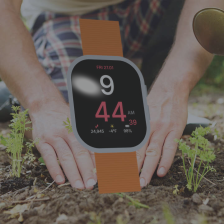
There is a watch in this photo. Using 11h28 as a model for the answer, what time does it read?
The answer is 9h44
